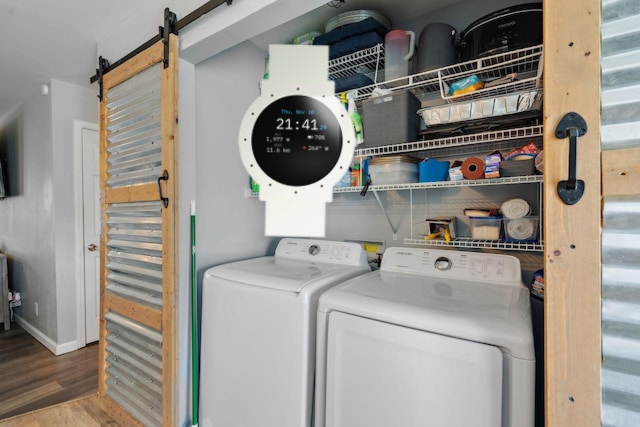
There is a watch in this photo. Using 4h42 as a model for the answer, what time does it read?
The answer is 21h41
